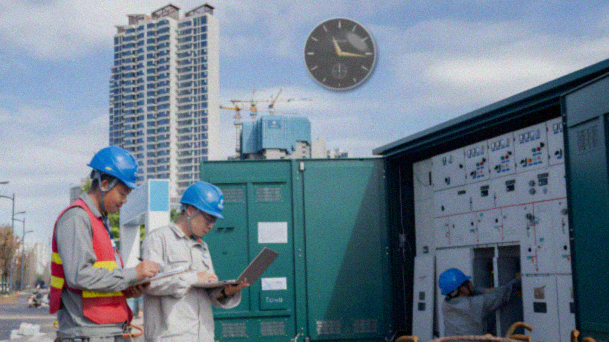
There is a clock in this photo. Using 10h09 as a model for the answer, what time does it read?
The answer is 11h16
